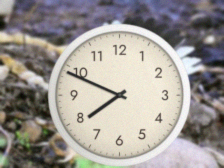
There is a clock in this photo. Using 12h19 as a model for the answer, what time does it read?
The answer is 7h49
